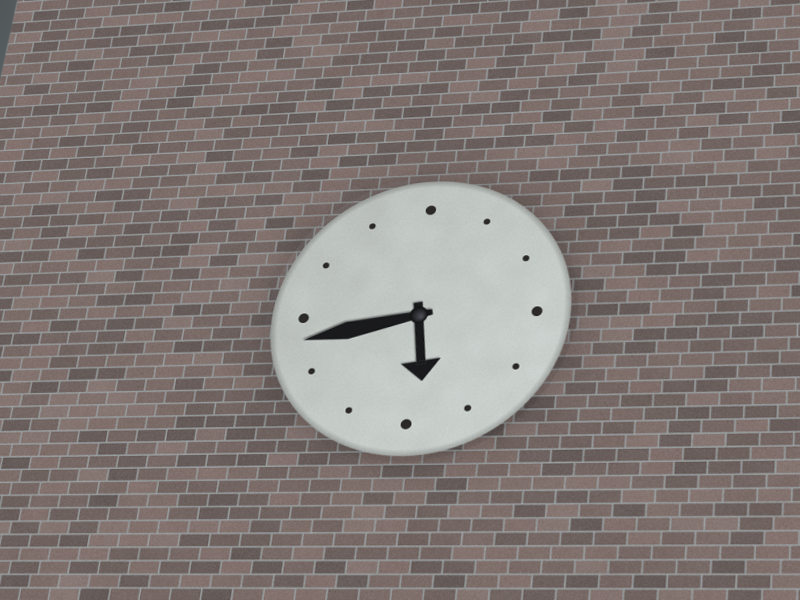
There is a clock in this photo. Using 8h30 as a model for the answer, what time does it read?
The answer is 5h43
